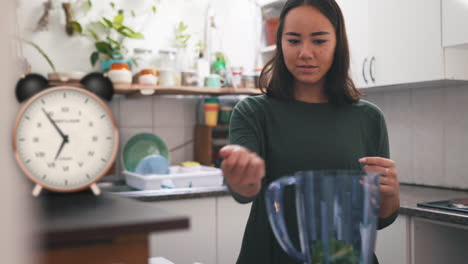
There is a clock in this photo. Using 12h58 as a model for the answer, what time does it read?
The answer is 6h54
